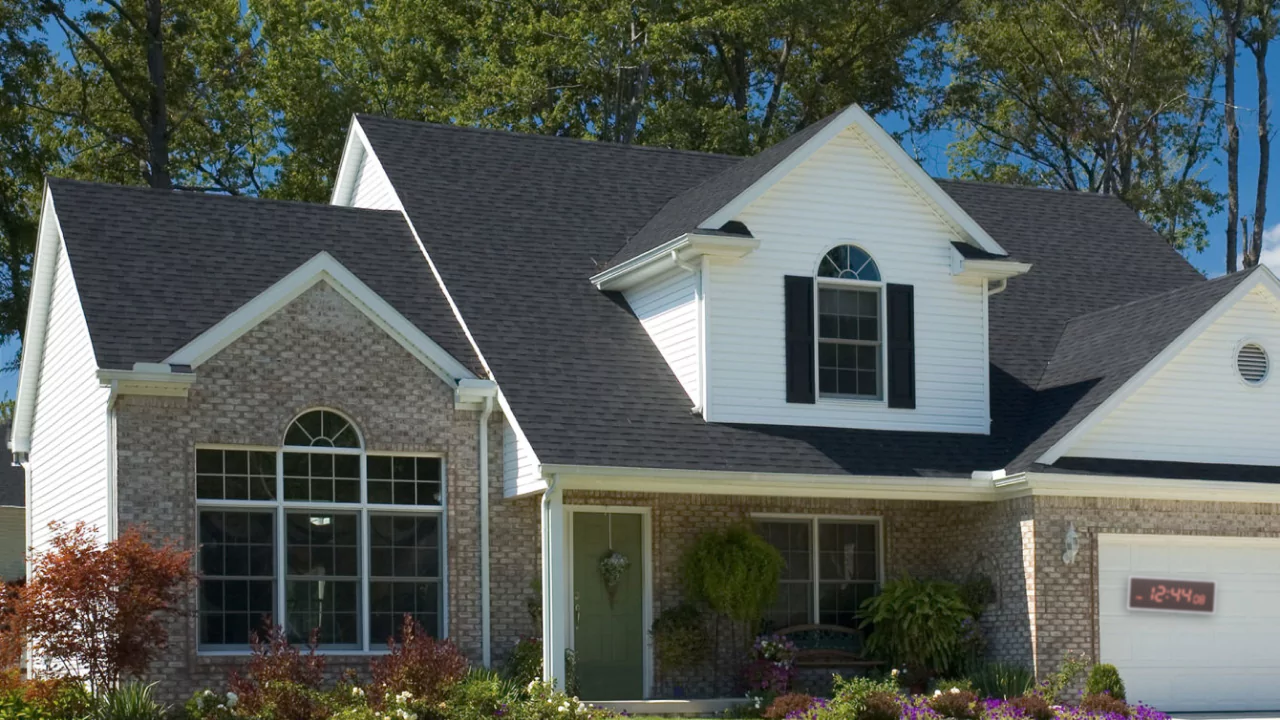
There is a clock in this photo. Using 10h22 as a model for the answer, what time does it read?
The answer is 12h44
